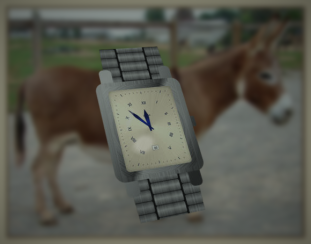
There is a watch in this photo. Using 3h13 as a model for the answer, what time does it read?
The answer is 11h53
